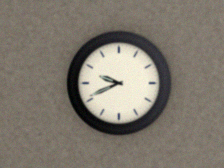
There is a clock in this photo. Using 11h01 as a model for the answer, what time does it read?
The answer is 9h41
